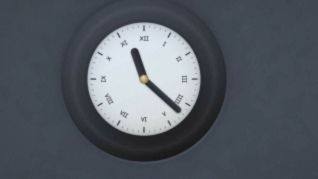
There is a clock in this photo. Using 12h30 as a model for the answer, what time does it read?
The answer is 11h22
